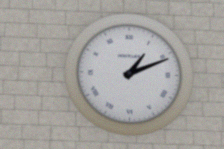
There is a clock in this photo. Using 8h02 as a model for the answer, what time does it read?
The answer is 1h11
